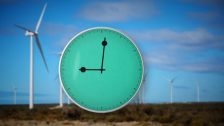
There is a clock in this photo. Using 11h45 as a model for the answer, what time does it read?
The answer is 9h01
